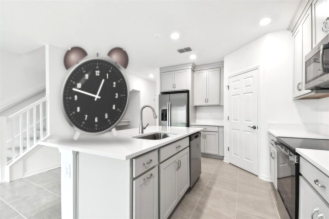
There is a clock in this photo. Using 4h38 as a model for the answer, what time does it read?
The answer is 12h48
